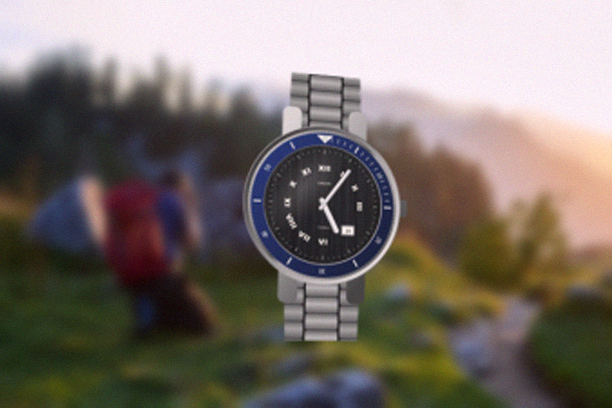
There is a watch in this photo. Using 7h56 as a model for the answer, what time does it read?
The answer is 5h06
